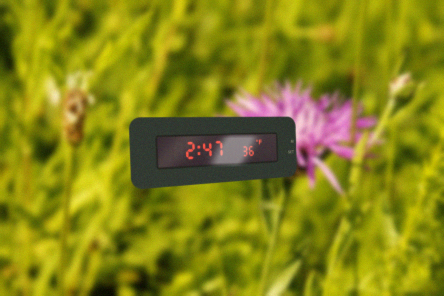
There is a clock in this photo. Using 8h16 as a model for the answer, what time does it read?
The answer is 2h47
